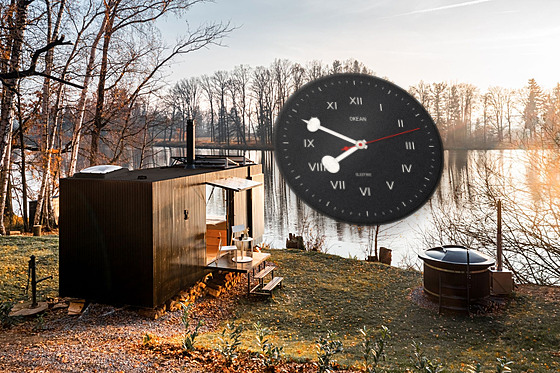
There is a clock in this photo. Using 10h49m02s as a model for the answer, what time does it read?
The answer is 7h49m12s
